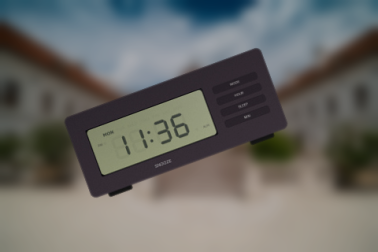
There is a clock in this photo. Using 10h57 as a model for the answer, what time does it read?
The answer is 11h36
